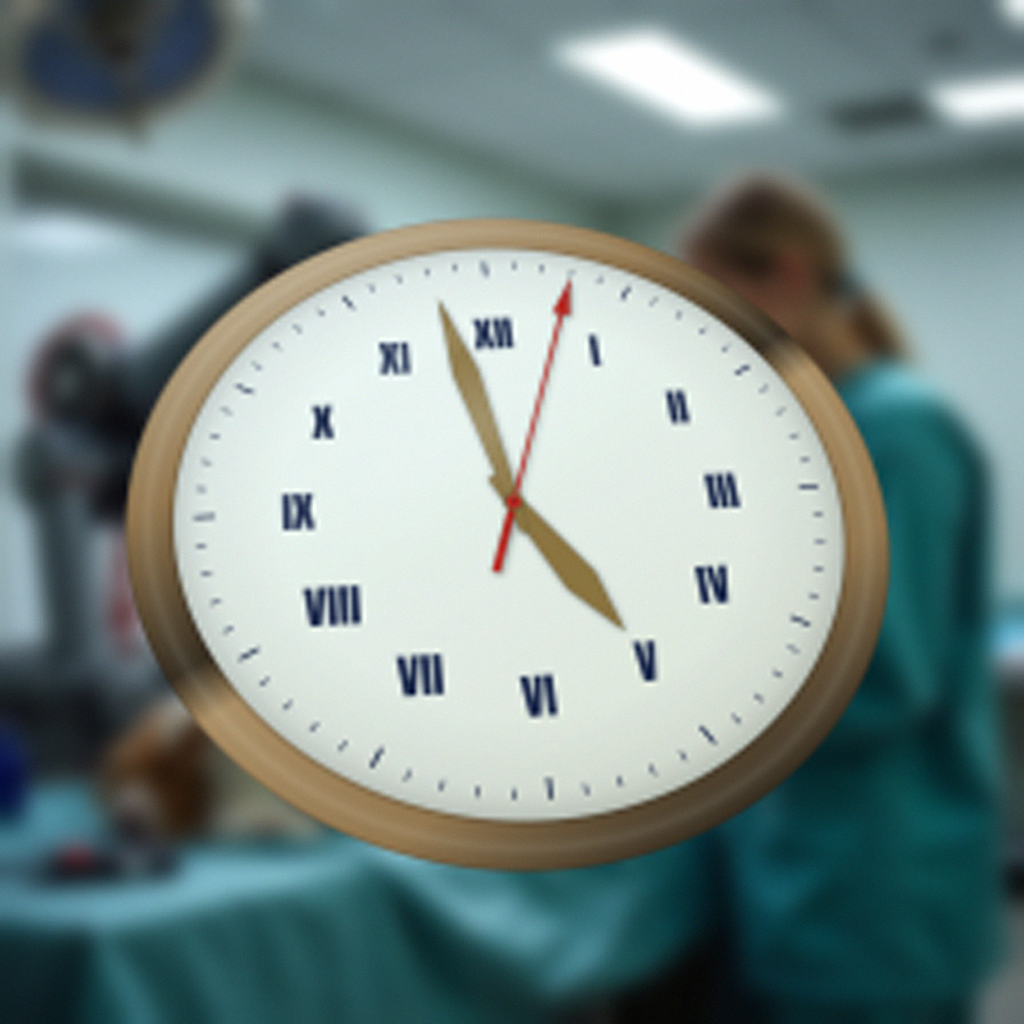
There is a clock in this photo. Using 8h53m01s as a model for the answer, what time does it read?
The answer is 4h58m03s
